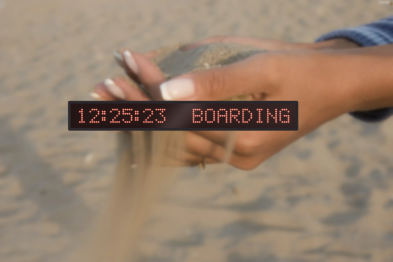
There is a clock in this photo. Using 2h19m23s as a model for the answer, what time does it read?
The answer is 12h25m23s
